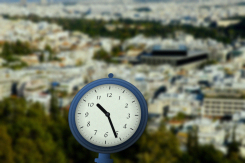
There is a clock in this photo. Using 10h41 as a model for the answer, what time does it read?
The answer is 10h26
